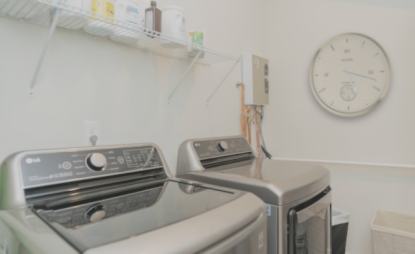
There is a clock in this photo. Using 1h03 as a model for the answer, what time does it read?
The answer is 5h18
